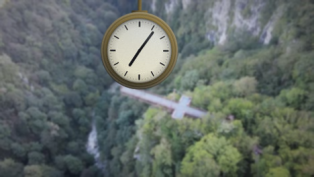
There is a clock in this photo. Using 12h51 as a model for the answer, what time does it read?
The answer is 7h06
